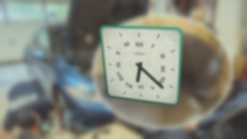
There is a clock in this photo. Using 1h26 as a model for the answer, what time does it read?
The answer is 6h22
